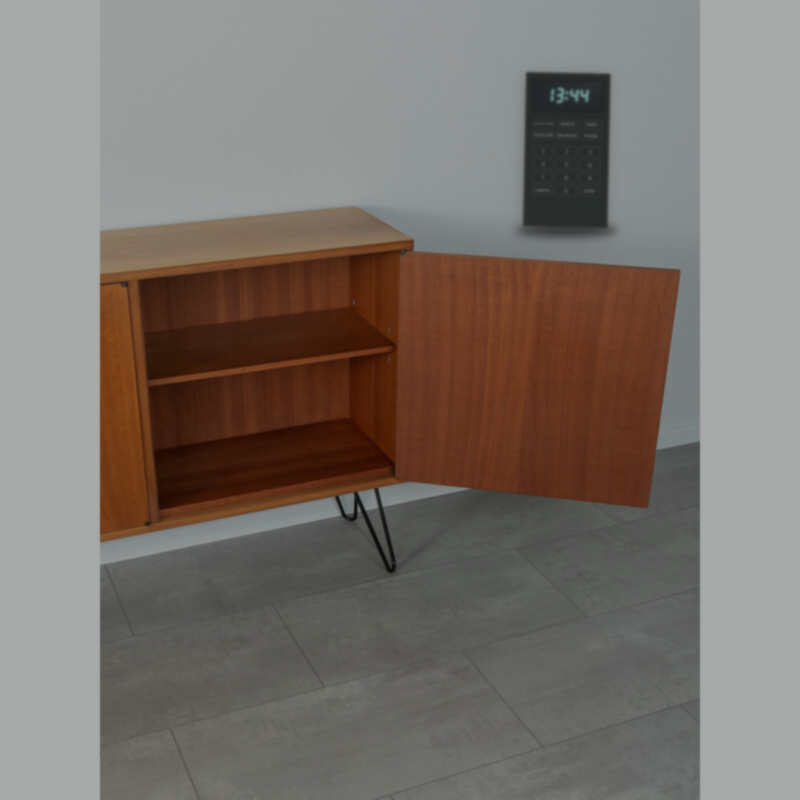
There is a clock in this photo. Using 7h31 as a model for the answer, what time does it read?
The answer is 13h44
